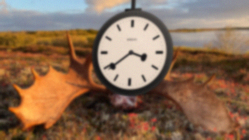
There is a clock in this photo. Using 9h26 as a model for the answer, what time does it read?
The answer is 3h39
